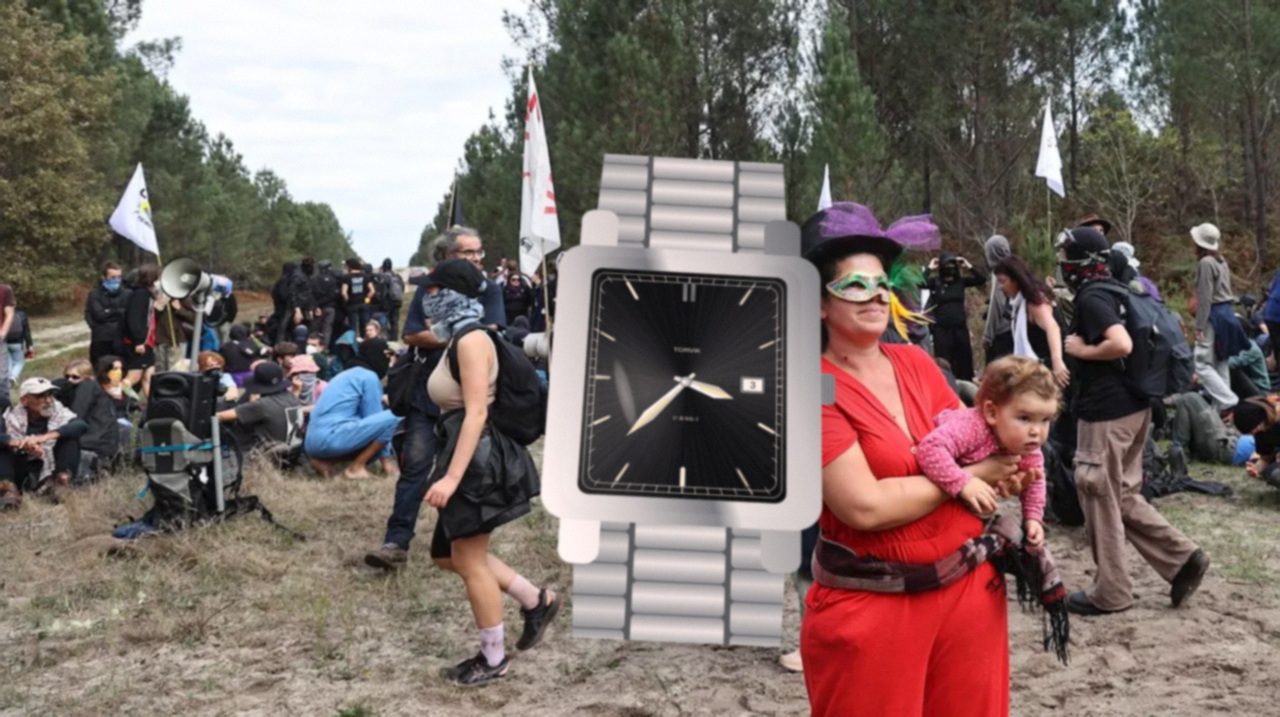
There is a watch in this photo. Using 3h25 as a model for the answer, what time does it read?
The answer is 3h37
